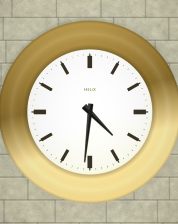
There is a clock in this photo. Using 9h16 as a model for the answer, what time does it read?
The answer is 4h31
